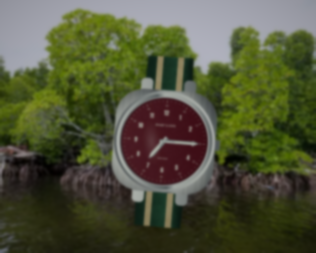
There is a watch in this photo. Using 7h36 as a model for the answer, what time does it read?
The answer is 7h15
